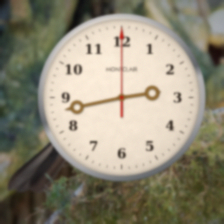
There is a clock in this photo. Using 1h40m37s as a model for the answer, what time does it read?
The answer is 2h43m00s
